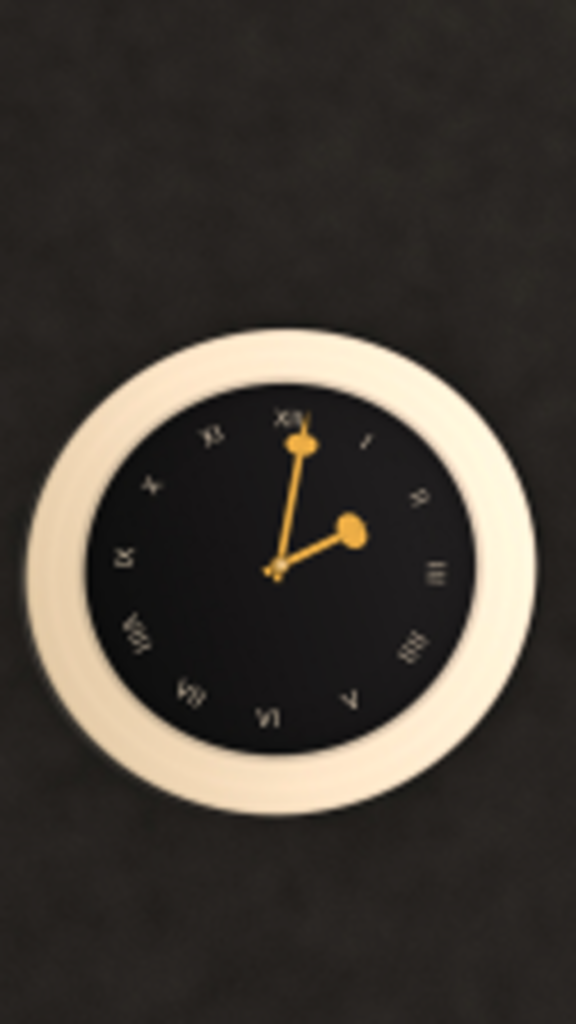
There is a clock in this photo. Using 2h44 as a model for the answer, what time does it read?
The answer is 2h01
